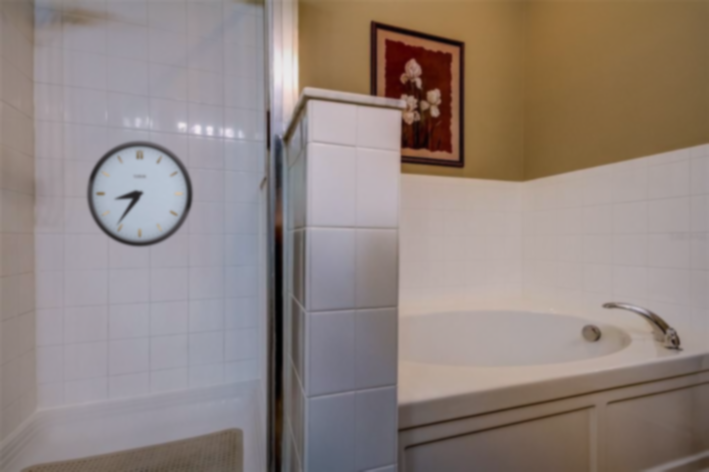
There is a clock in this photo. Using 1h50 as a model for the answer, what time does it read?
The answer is 8h36
